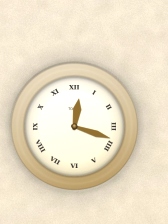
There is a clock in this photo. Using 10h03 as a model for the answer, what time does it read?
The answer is 12h18
